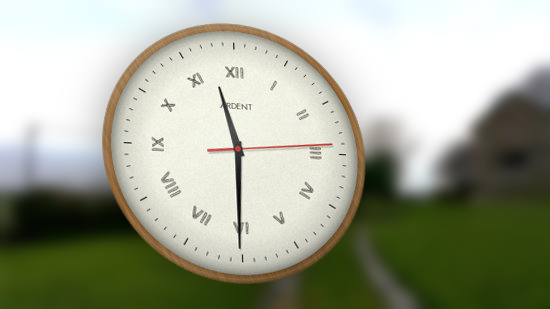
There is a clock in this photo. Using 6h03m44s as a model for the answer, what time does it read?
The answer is 11h30m14s
